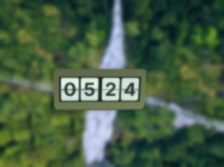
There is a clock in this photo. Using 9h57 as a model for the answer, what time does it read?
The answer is 5h24
